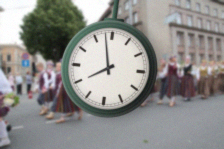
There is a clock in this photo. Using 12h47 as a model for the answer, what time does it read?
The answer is 7h58
